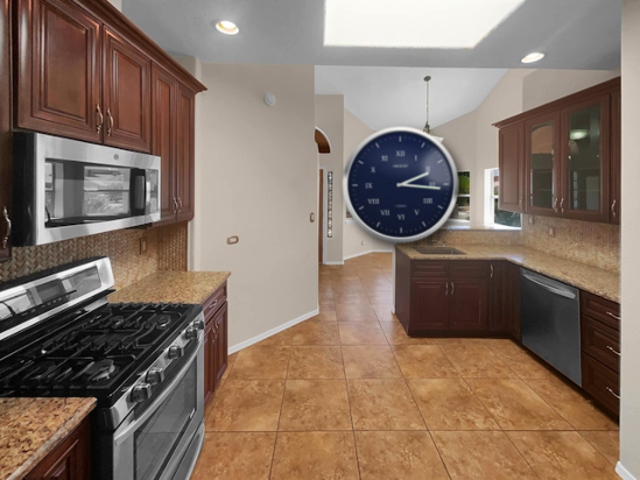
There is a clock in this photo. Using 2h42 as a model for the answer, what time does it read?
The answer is 2h16
